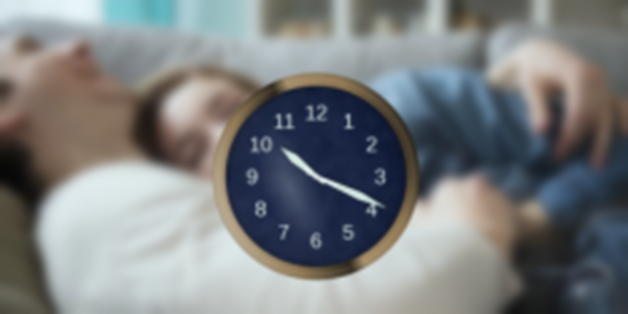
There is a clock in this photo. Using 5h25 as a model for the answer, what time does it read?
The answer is 10h19
